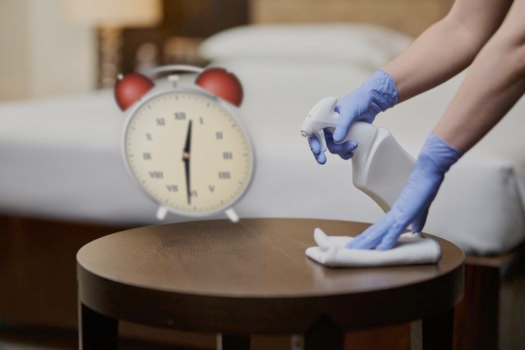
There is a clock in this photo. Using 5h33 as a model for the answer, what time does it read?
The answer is 12h31
